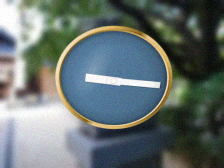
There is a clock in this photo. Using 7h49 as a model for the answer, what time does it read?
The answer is 9h16
